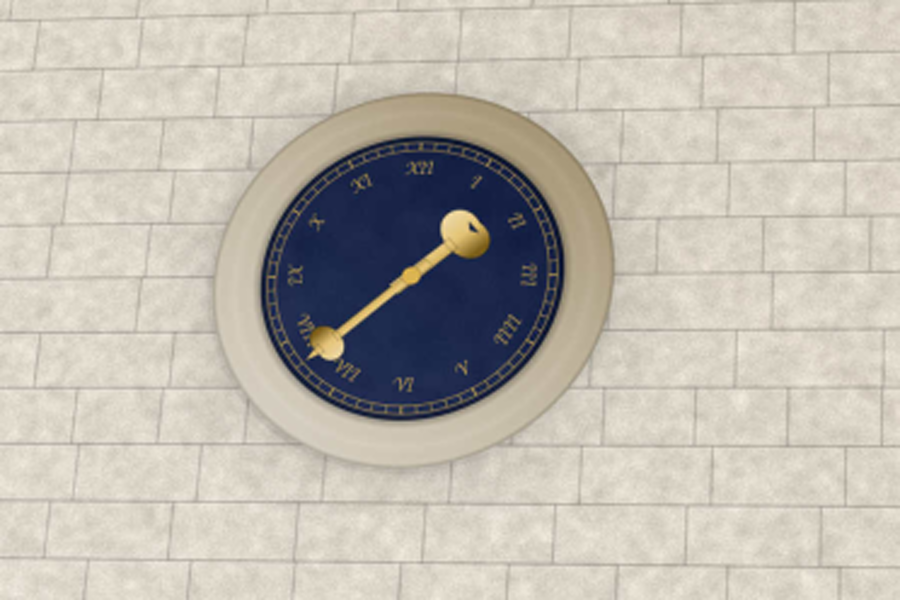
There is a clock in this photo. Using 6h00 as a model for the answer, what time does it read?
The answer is 1h38
